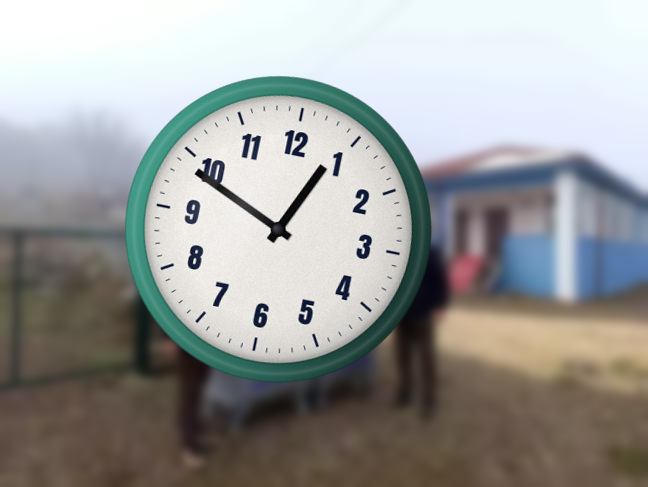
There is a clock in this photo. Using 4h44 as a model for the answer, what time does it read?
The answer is 12h49
